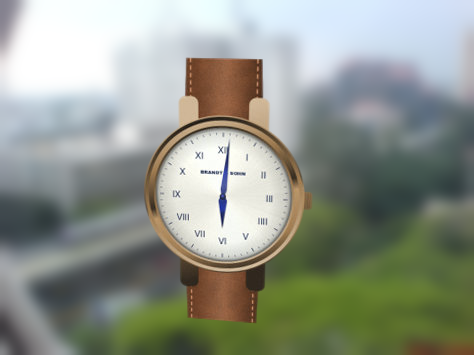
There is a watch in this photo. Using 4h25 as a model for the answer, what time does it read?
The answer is 6h01
